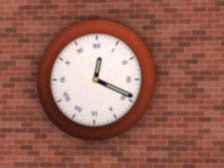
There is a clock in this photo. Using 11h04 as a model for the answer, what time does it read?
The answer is 12h19
